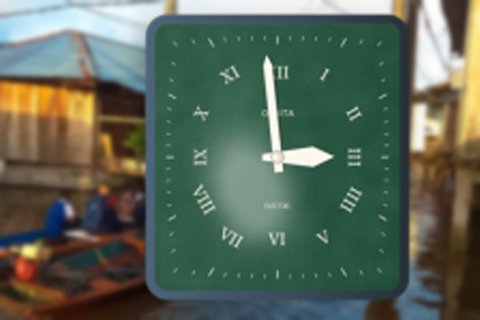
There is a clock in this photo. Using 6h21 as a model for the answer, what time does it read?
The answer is 2h59
